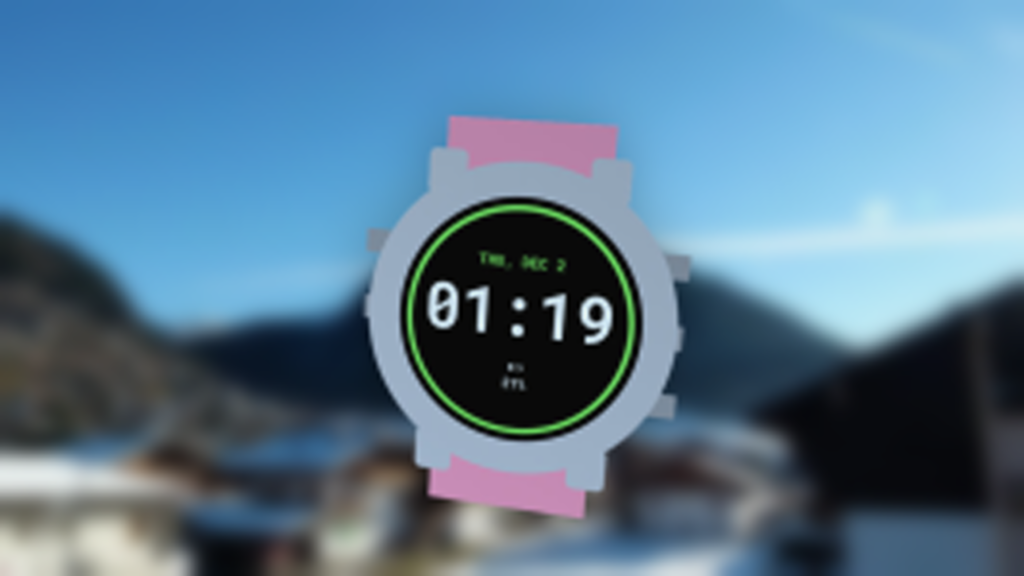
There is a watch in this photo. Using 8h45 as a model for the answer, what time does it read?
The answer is 1h19
